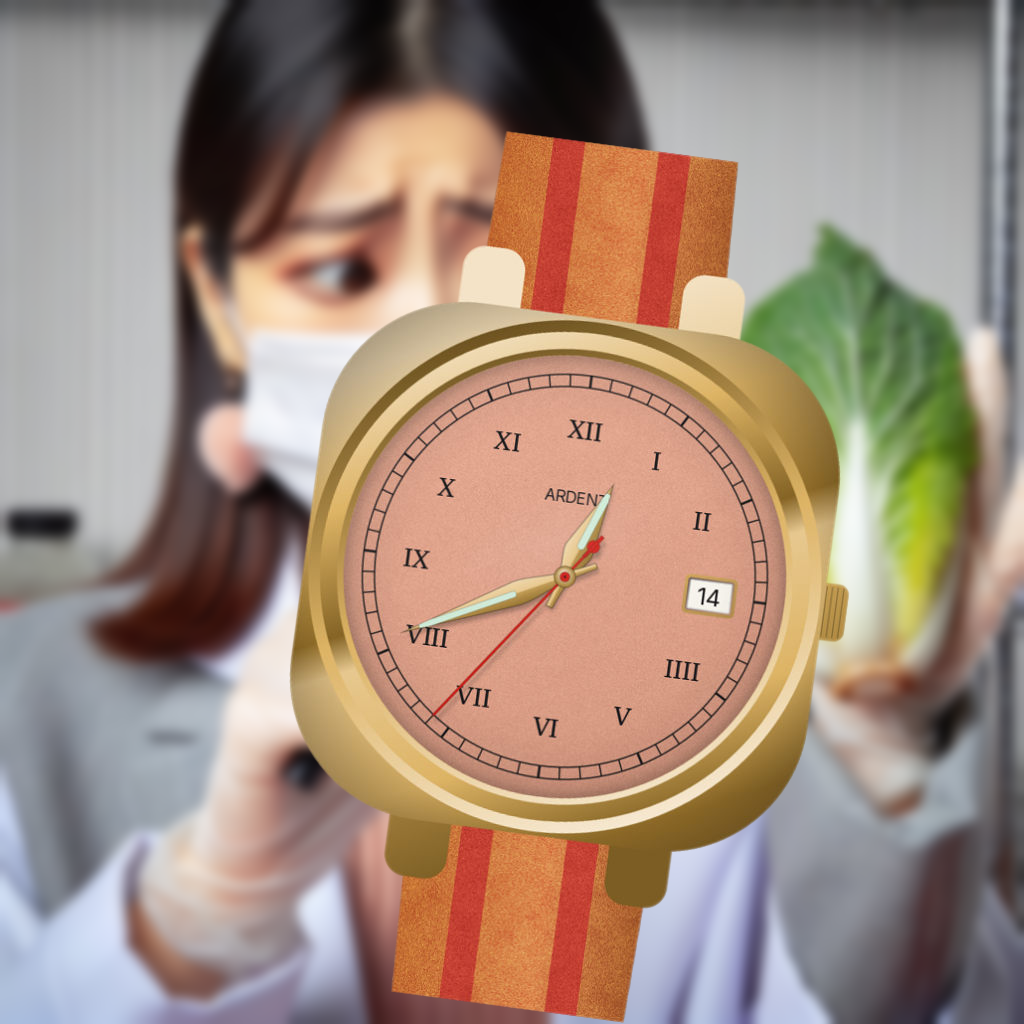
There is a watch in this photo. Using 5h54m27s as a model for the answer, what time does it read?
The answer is 12h40m36s
